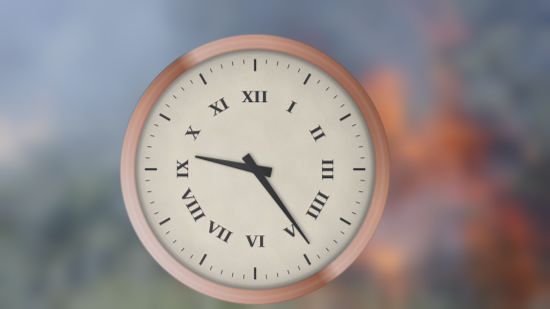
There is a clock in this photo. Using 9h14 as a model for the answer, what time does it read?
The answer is 9h24
